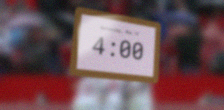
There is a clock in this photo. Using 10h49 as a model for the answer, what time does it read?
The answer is 4h00
